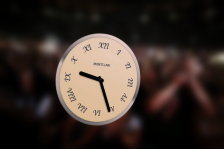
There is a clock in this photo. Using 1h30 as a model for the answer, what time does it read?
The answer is 9h26
